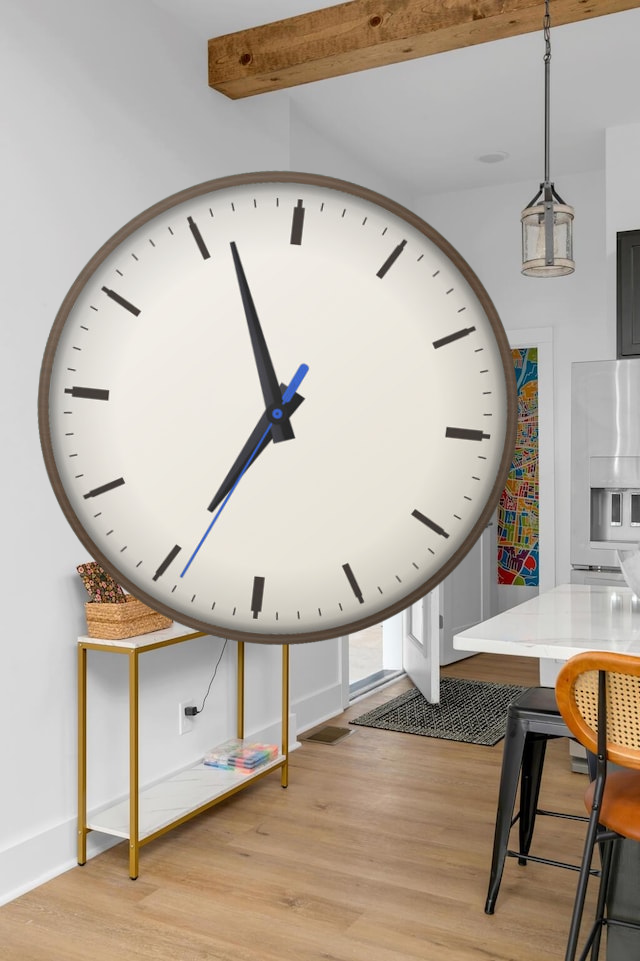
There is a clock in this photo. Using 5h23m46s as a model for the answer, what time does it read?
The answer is 6h56m34s
